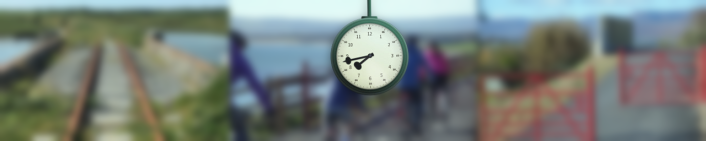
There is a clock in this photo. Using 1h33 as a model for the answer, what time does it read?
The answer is 7h43
